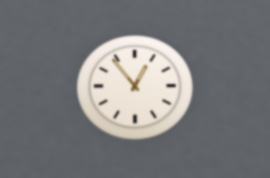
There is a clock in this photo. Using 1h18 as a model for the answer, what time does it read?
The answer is 12h54
